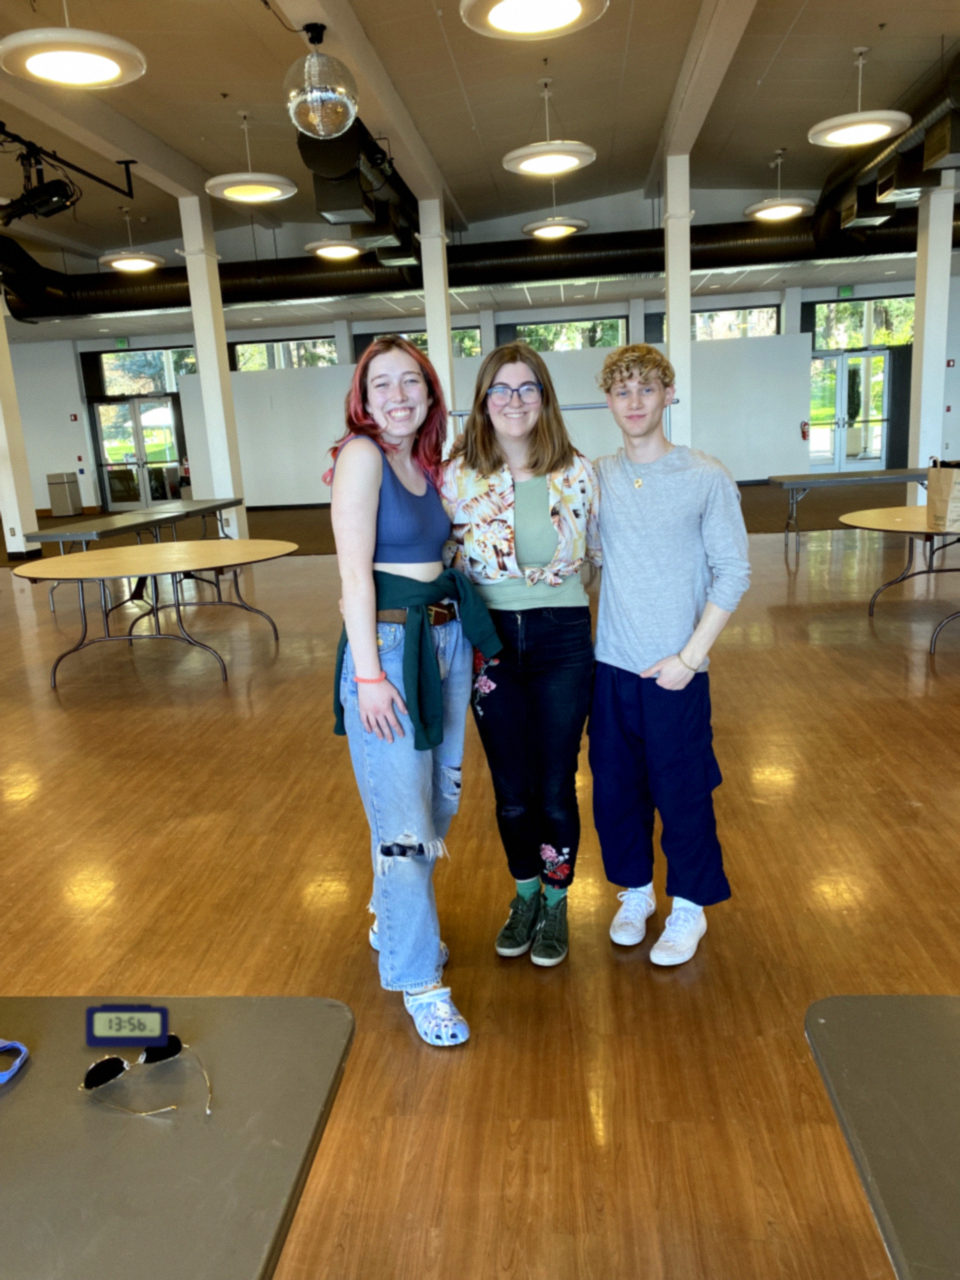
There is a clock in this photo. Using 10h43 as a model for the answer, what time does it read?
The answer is 13h56
